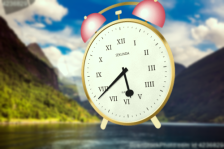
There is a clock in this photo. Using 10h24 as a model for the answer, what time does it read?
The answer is 5h39
